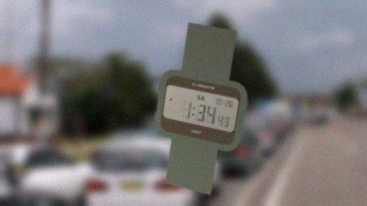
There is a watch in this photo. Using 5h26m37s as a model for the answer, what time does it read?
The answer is 1h34m43s
